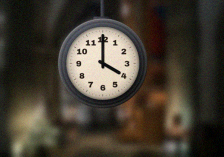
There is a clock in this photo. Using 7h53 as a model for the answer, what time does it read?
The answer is 4h00
